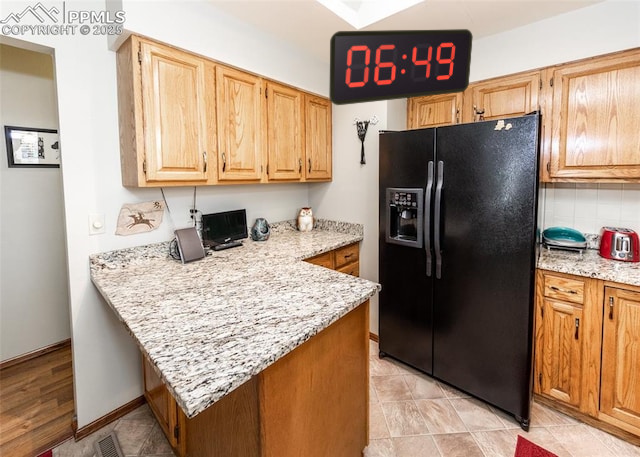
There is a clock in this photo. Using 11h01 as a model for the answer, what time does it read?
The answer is 6h49
